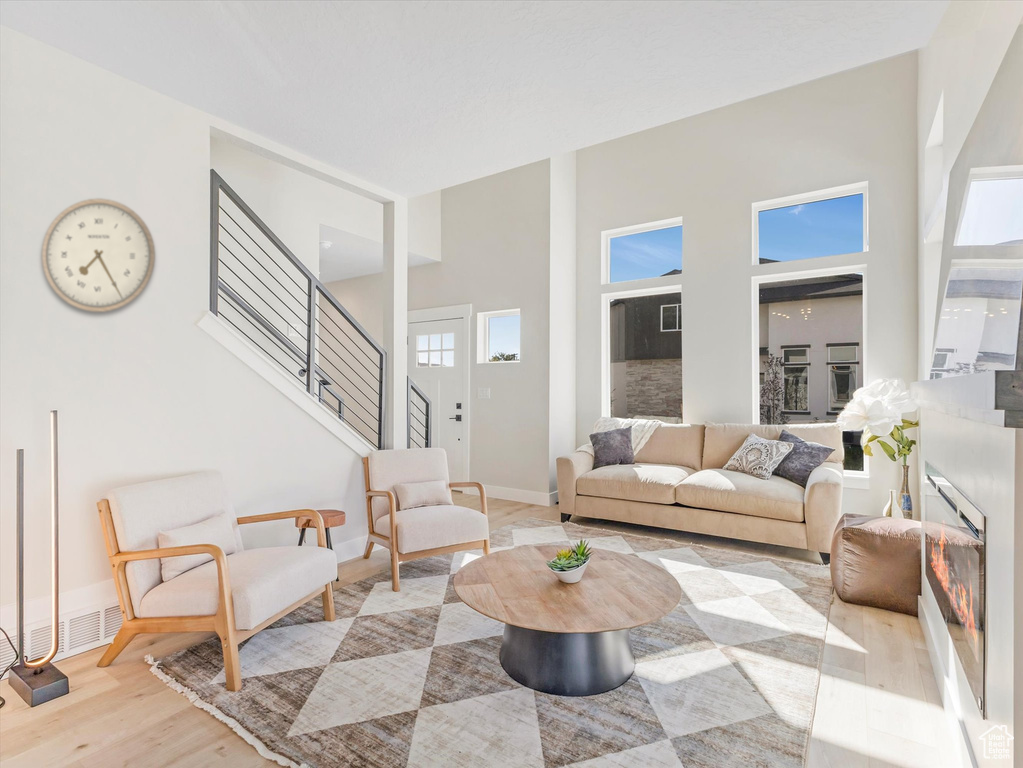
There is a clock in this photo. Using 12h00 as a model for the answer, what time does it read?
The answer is 7h25
